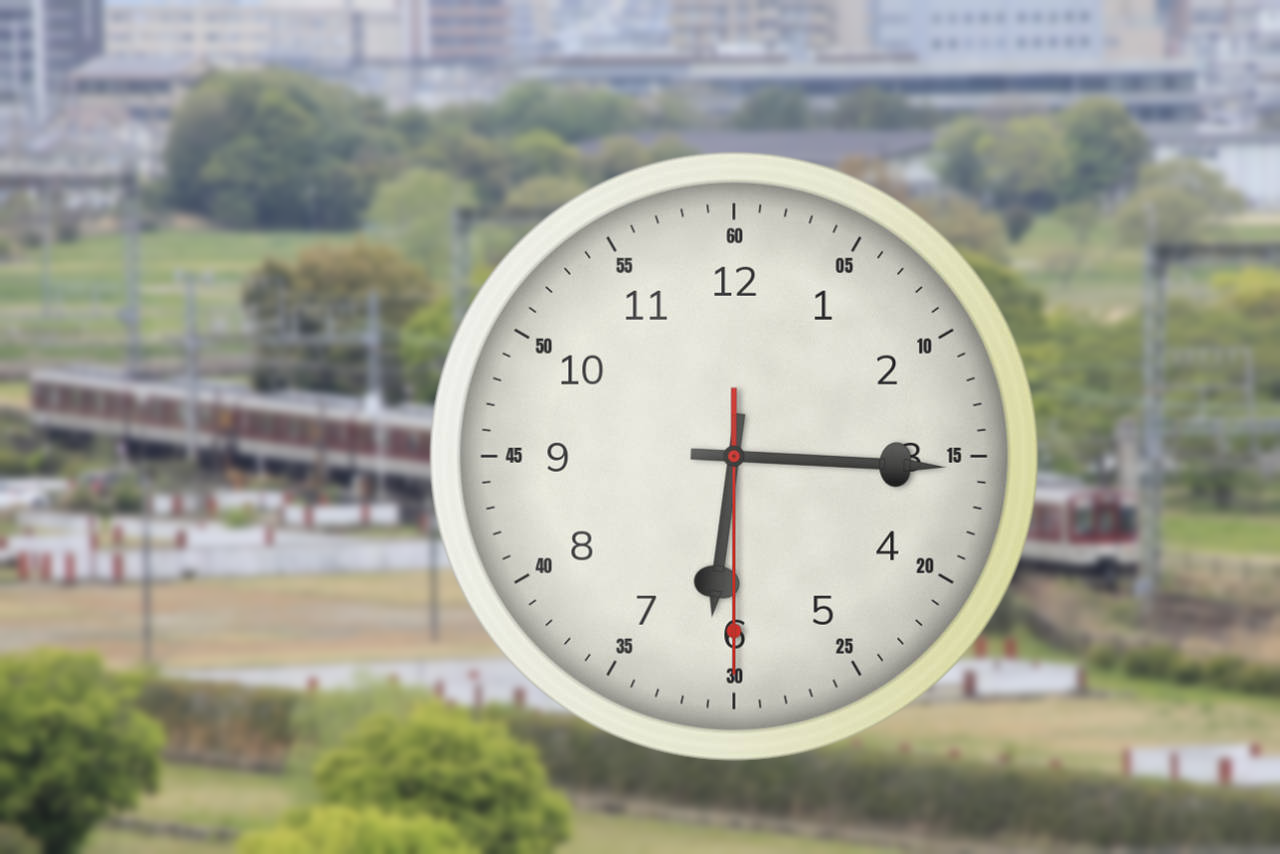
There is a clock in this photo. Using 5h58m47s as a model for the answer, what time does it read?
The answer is 6h15m30s
